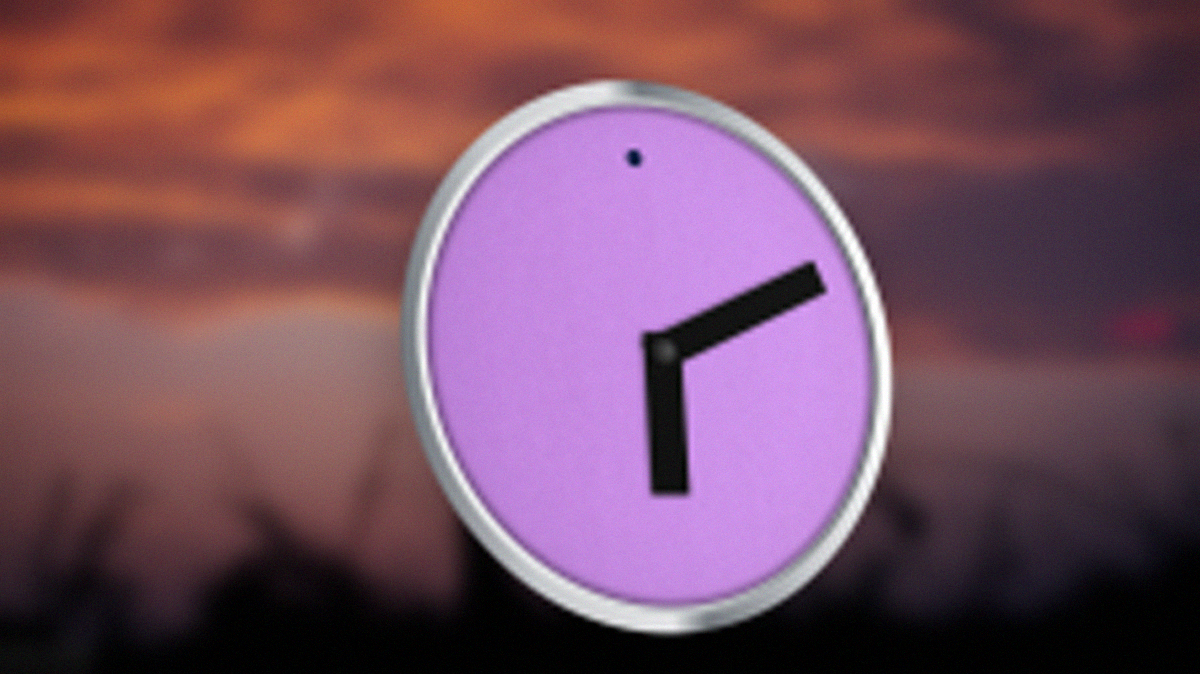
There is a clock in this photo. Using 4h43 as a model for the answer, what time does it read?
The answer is 6h12
